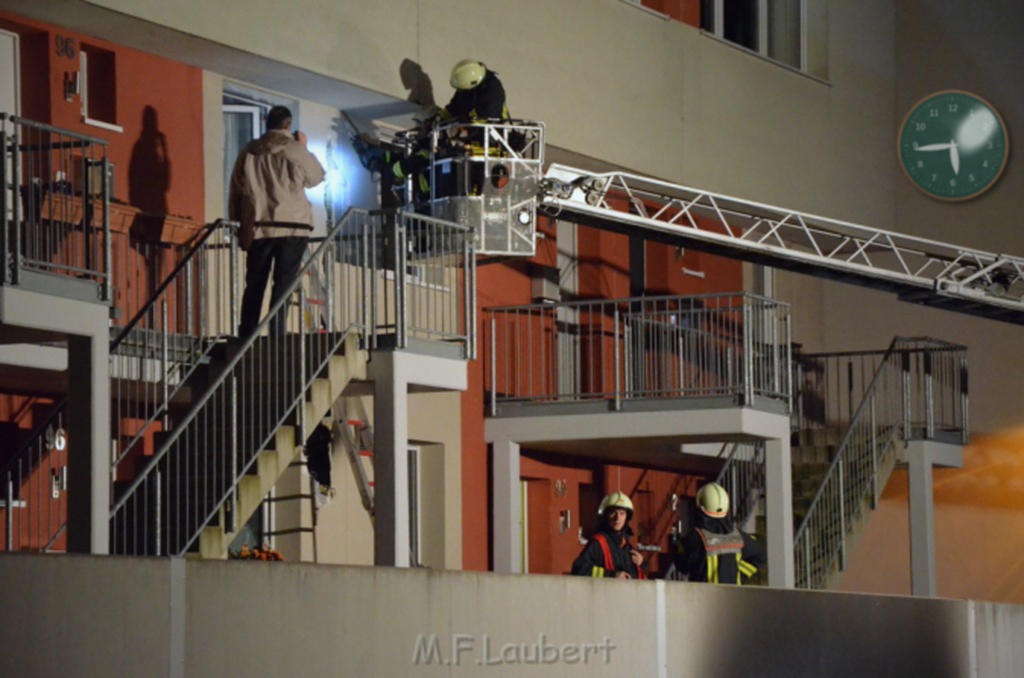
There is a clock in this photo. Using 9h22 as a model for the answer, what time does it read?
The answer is 5h44
